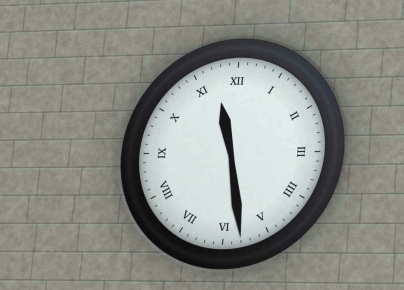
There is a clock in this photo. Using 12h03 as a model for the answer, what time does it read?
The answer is 11h28
